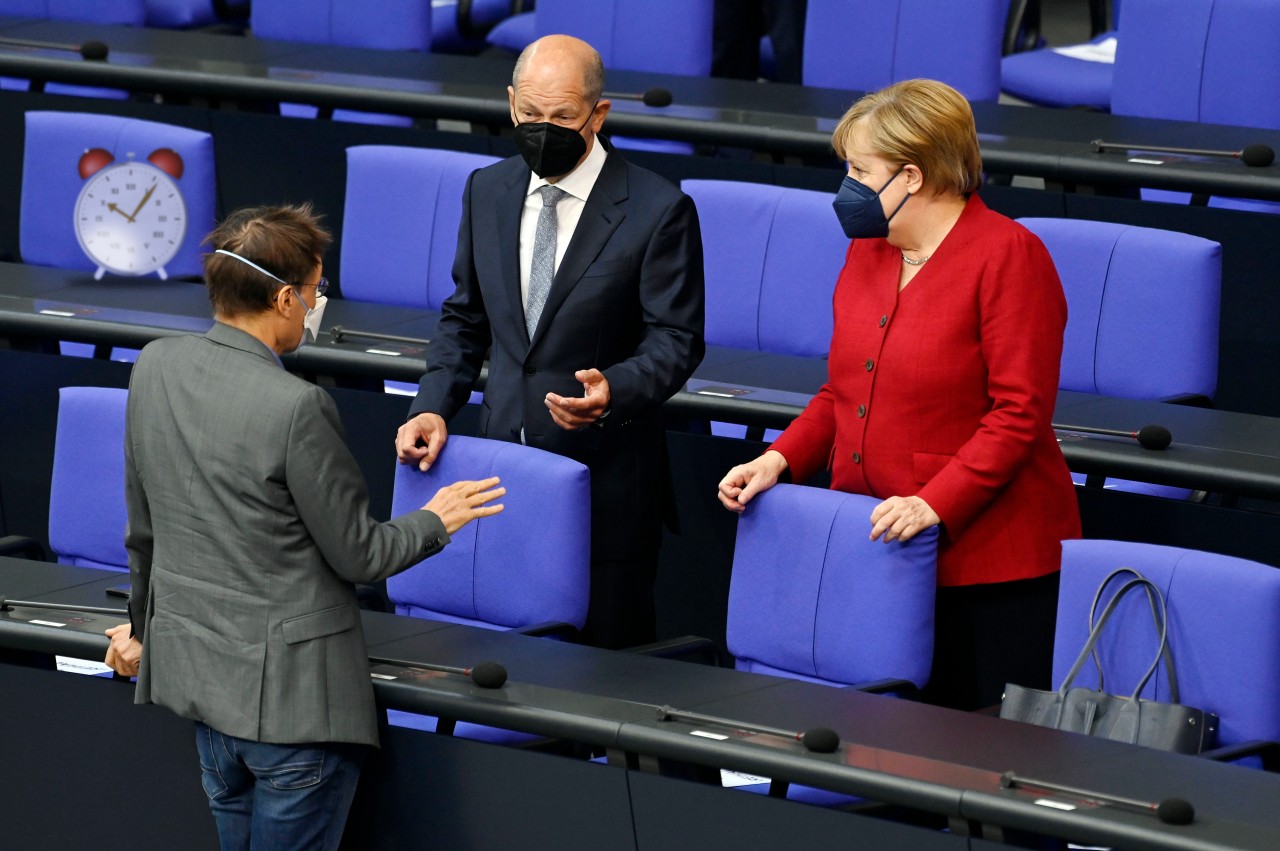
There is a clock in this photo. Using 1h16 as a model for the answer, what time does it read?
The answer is 10h06
